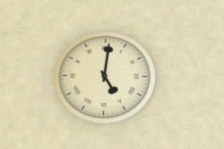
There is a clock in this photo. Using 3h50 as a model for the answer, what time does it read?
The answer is 5h01
